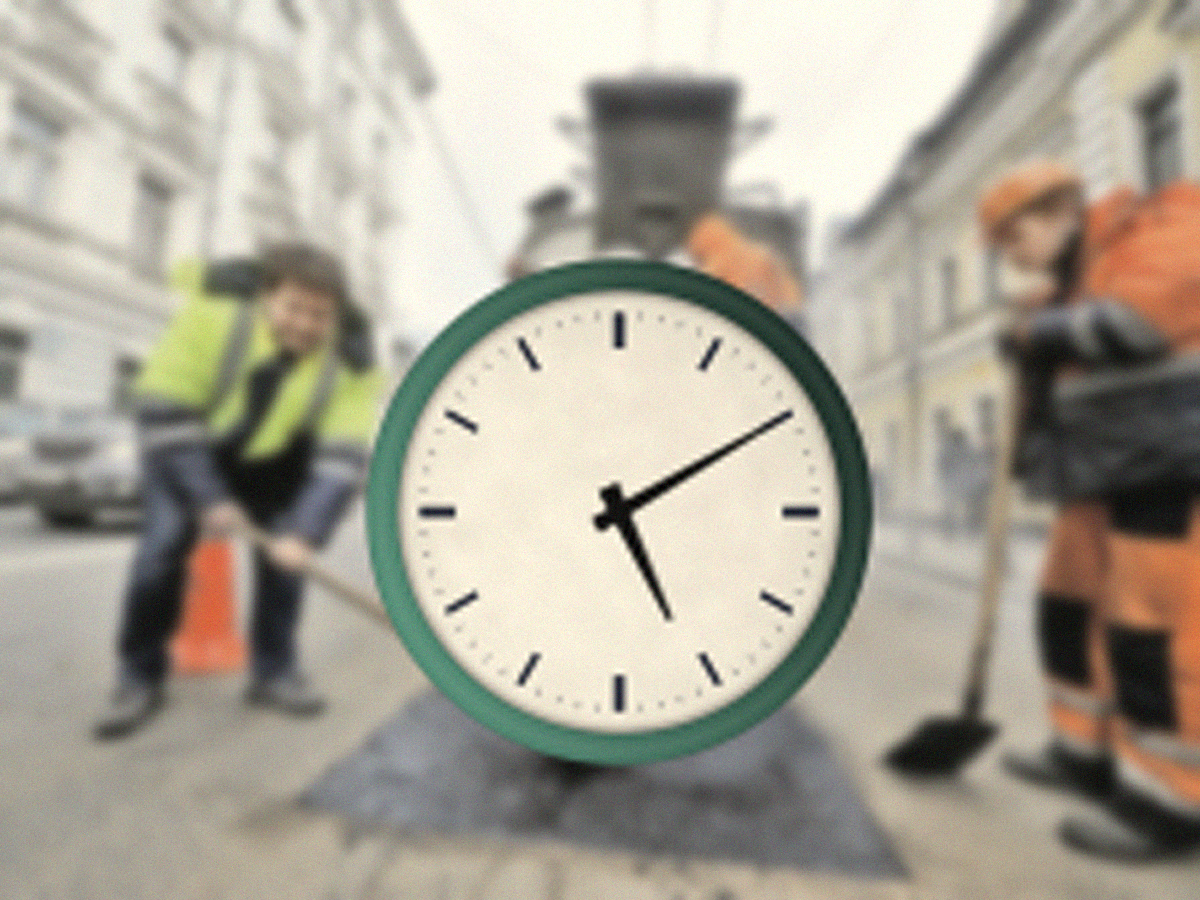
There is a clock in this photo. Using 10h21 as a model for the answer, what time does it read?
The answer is 5h10
